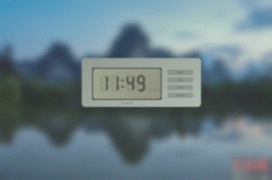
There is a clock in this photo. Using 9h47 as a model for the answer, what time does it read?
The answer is 11h49
